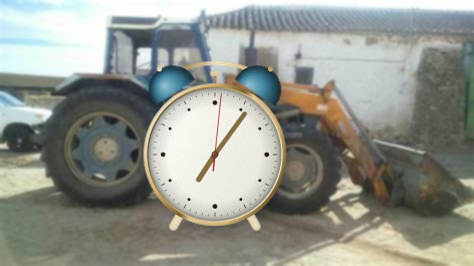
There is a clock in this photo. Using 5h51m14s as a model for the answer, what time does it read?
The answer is 7h06m01s
